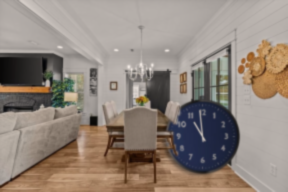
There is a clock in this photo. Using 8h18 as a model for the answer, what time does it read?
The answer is 10h59
